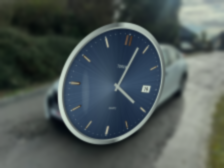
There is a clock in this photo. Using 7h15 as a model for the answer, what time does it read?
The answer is 4h03
